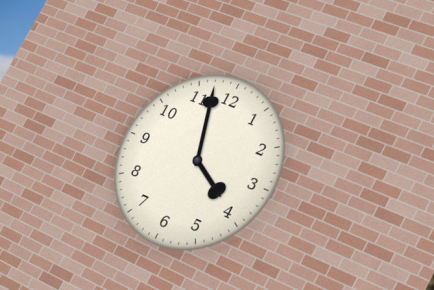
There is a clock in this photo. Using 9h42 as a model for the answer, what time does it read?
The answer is 3h57
